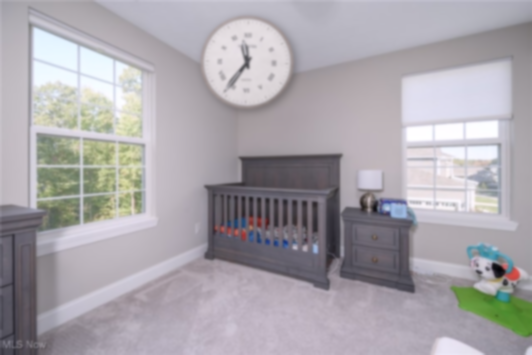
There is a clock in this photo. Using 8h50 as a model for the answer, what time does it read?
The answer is 11h36
